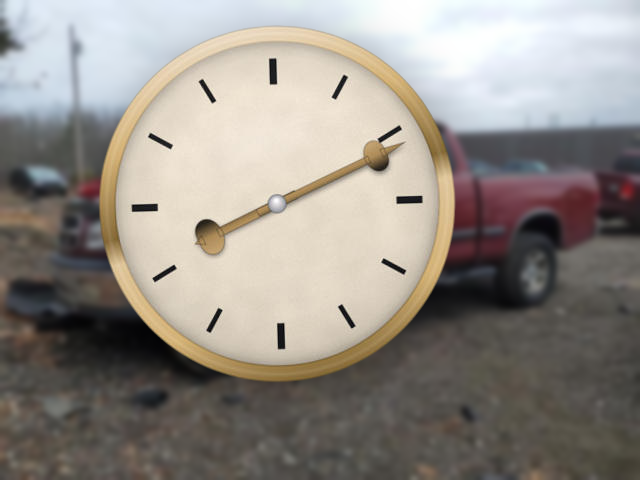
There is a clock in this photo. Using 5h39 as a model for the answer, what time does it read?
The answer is 8h11
